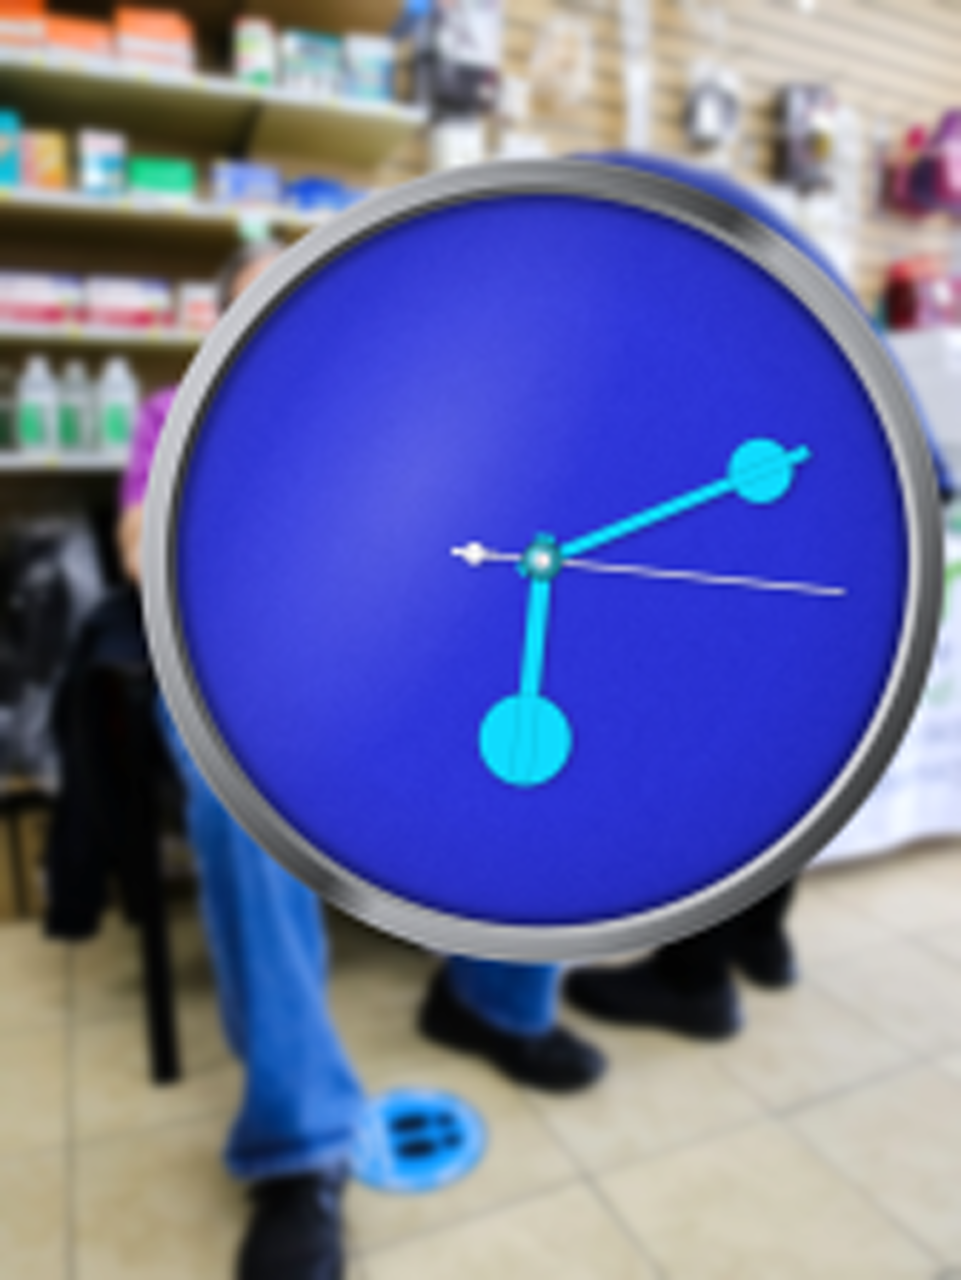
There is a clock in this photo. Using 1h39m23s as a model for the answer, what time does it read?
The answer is 6h11m16s
